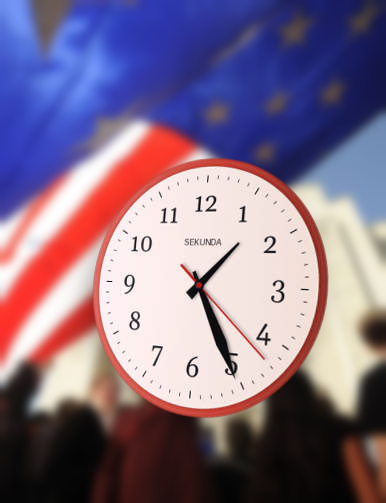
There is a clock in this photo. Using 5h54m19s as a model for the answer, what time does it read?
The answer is 1h25m22s
